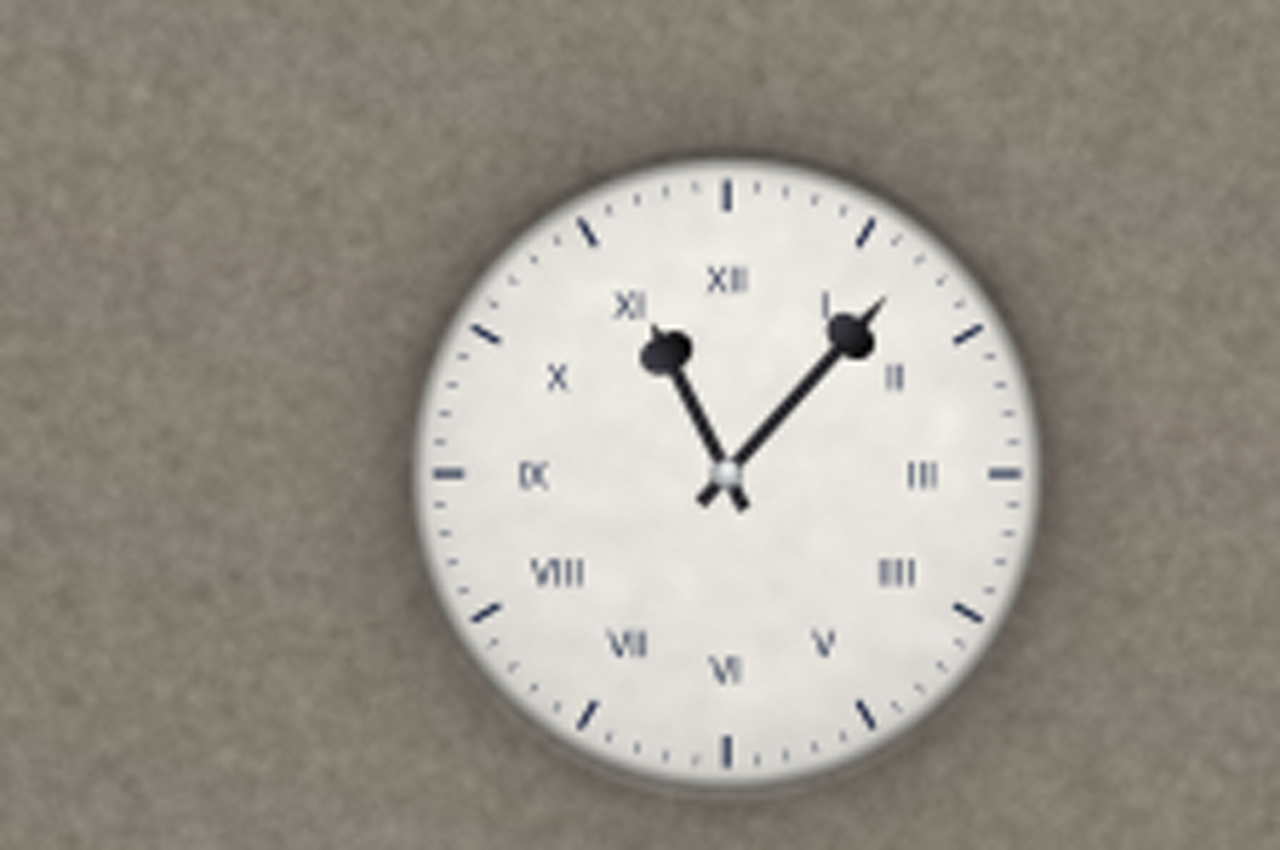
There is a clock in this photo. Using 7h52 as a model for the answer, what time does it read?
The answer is 11h07
